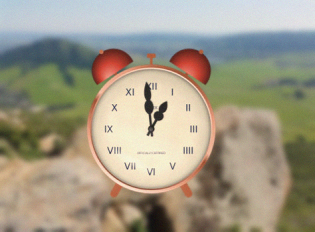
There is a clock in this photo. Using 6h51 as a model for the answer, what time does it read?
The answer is 12h59
